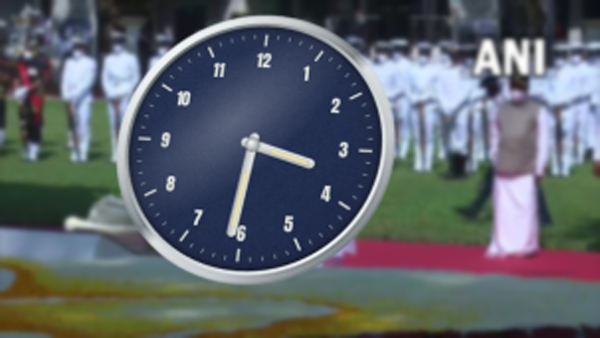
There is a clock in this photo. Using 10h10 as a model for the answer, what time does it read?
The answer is 3h31
